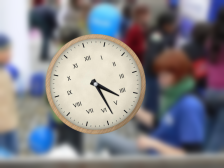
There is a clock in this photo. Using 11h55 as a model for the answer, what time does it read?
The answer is 4h28
